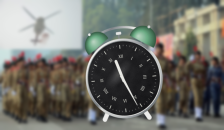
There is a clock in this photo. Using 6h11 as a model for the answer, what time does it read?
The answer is 11h26
